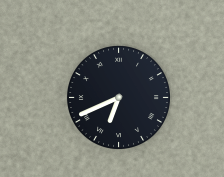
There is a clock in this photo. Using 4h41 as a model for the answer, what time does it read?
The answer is 6h41
